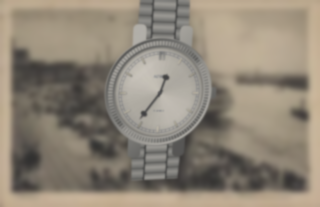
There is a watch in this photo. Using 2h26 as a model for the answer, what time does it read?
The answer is 12h36
